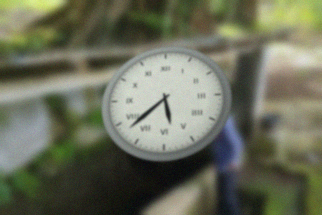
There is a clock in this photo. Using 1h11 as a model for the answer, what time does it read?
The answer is 5h38
